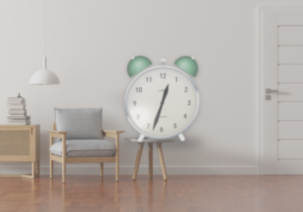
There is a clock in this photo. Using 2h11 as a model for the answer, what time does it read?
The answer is 12h33
